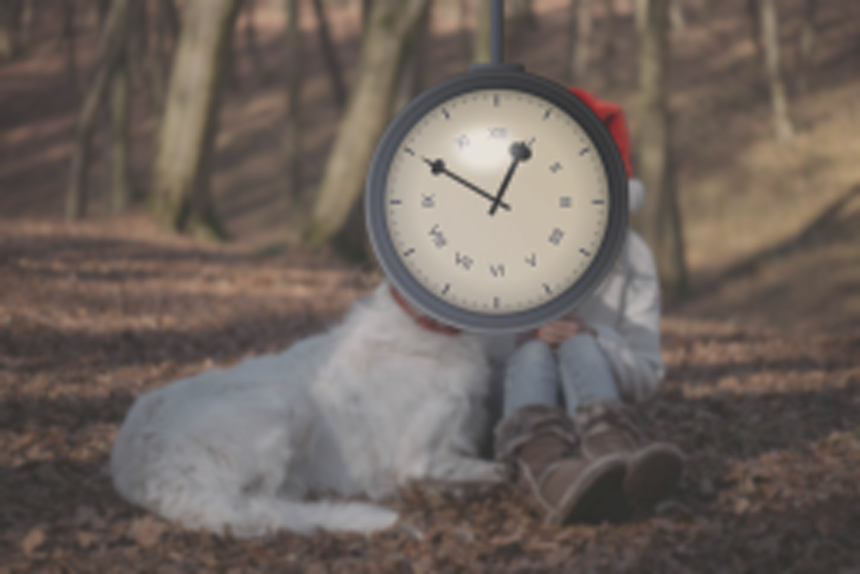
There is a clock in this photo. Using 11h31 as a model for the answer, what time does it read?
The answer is 12h50
